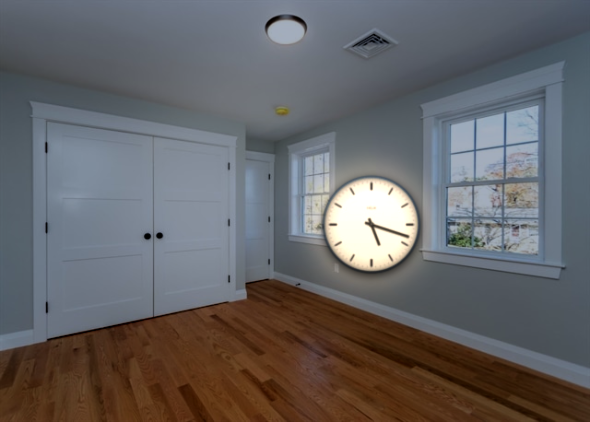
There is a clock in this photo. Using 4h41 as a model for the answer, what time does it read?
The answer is 5h18
